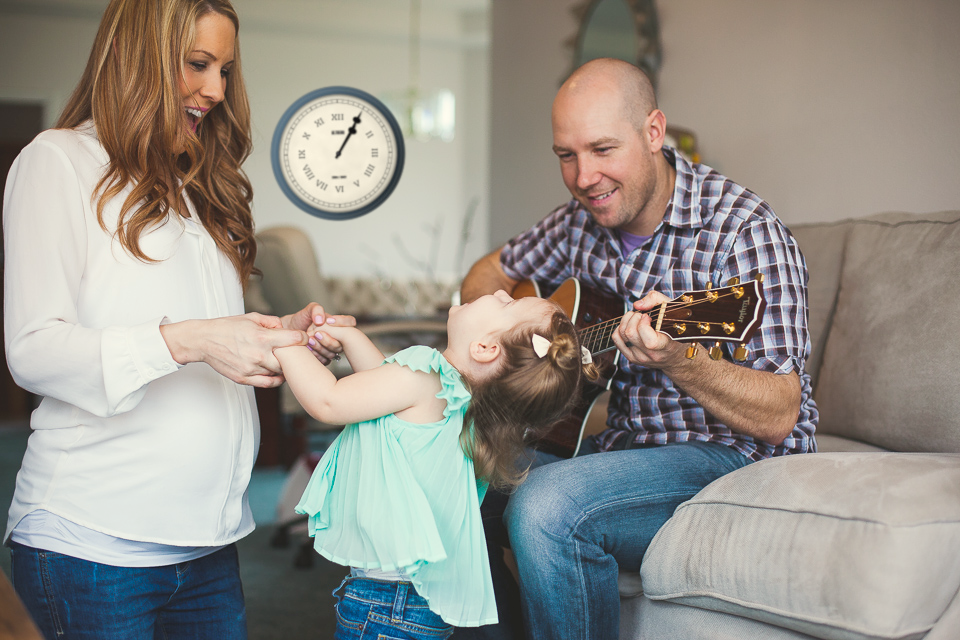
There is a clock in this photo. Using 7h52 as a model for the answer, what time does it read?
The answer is 1h05
